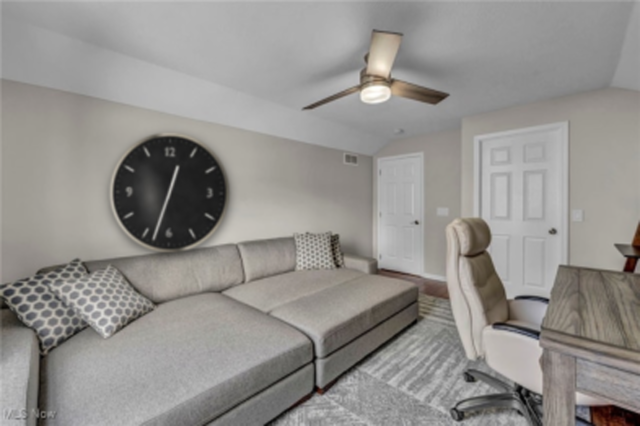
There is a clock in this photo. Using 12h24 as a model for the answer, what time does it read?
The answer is 12h33
